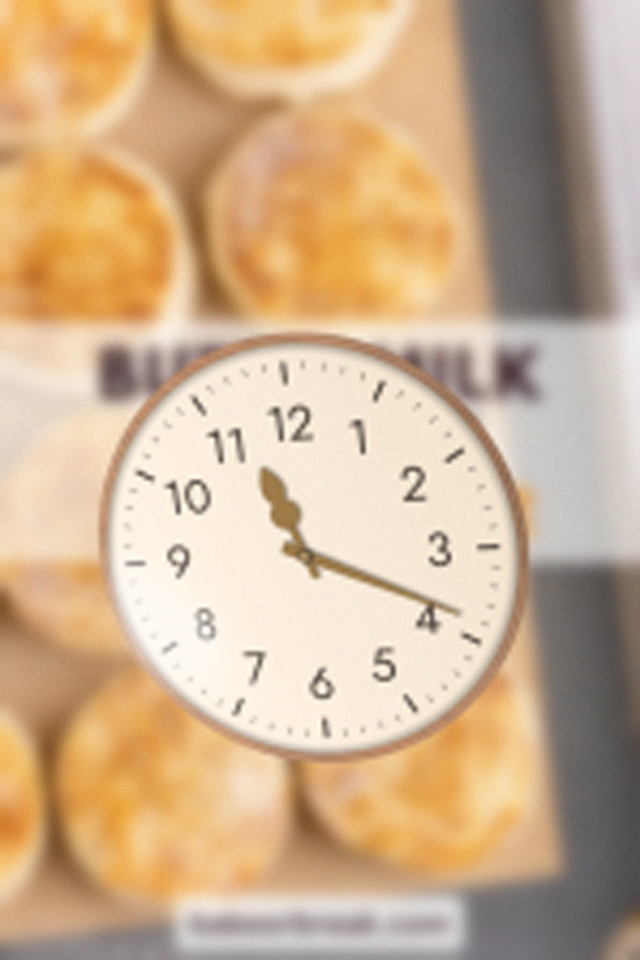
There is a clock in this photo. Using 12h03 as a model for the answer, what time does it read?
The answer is 11h19
